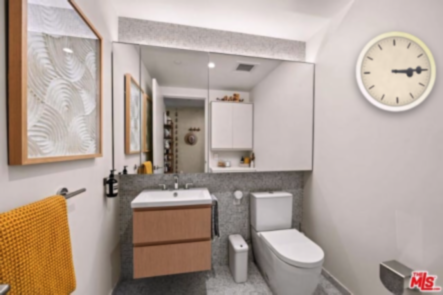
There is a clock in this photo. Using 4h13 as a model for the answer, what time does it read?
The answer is 3h15
